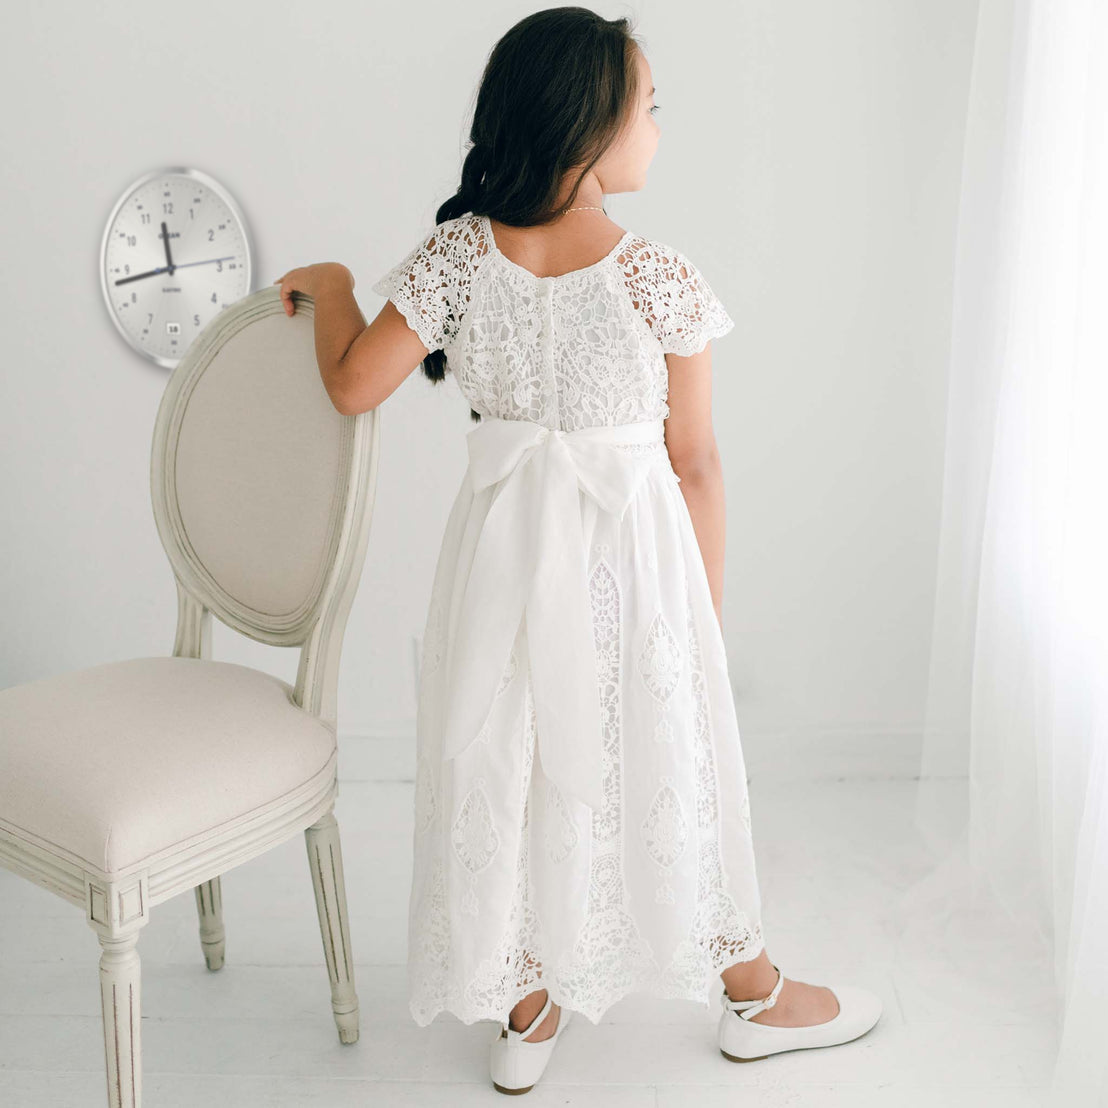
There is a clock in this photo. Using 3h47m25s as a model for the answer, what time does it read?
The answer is 11h43m14s
